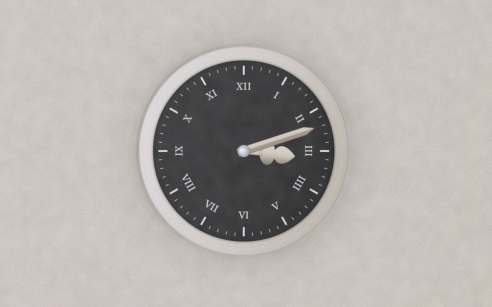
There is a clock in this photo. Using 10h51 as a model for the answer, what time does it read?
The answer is 3h12
